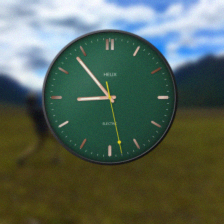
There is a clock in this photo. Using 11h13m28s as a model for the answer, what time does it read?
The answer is 8h53m28s
